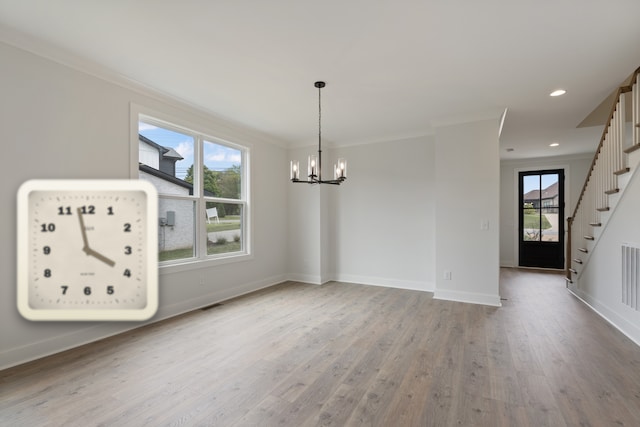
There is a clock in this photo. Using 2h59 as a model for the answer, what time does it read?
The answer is 3h58
